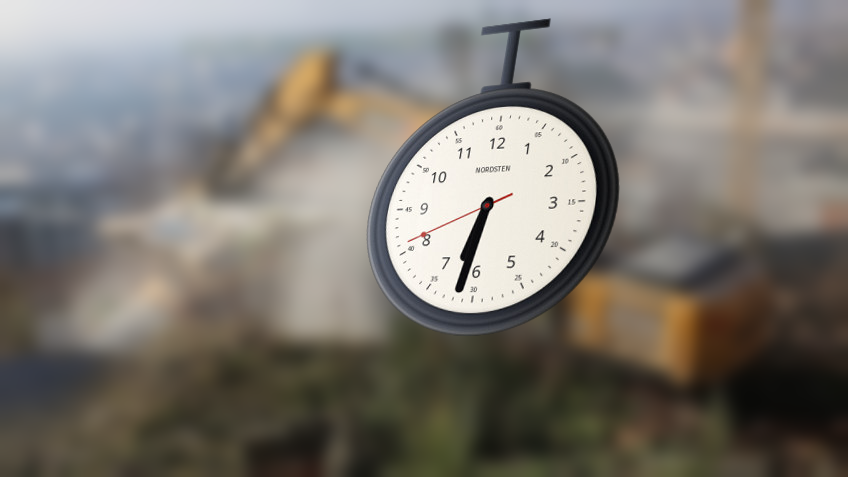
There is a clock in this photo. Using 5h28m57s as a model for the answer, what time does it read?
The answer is 6h31m41s
